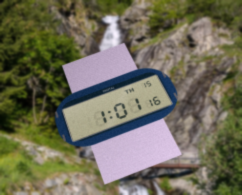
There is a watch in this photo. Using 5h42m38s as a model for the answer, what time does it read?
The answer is 1h01m16s
